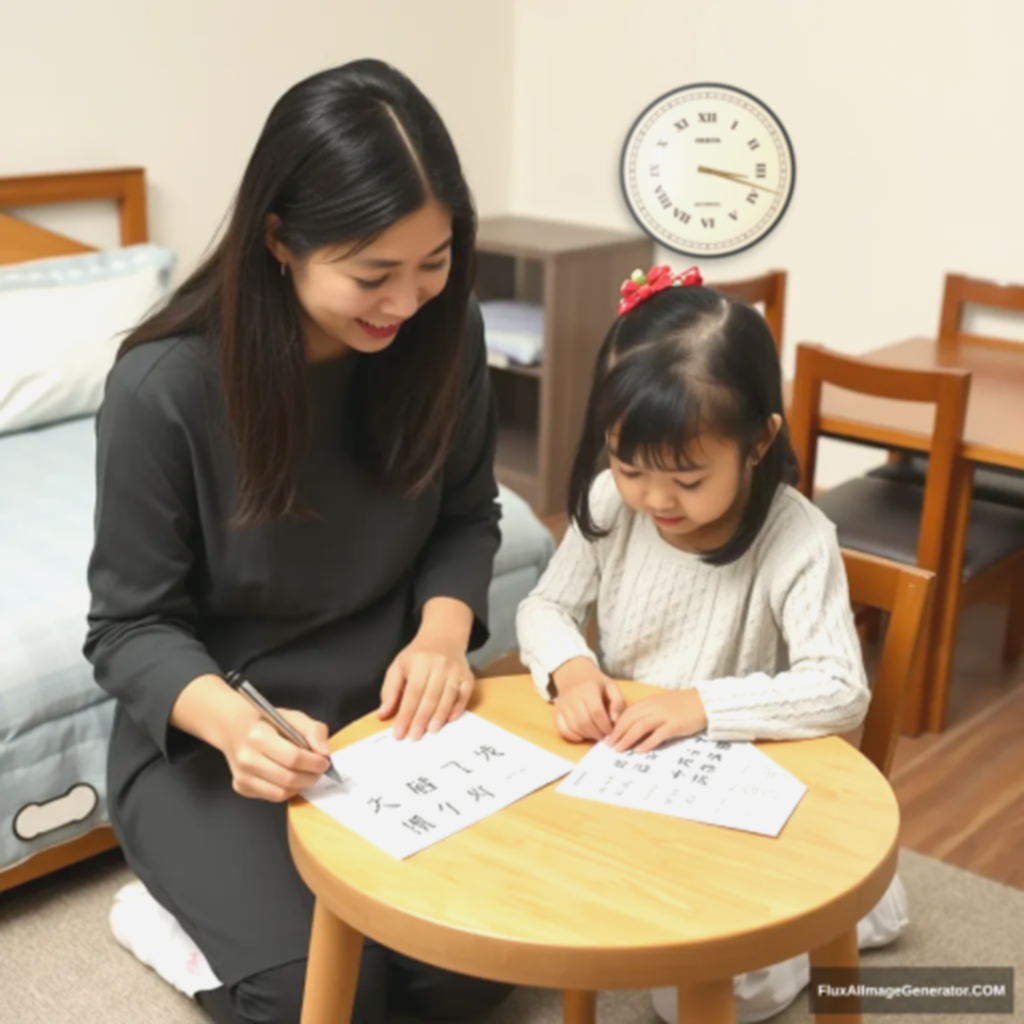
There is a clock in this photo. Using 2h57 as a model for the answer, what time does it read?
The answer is 3h18
